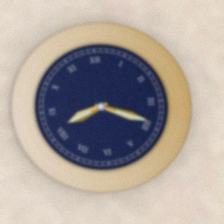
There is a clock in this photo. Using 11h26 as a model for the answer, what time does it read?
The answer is 8h19
